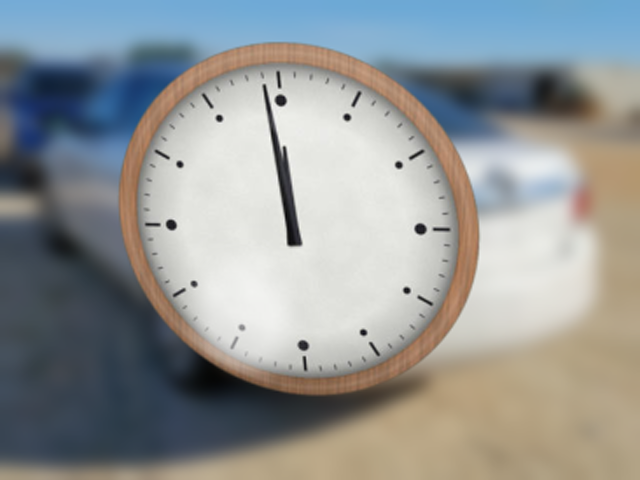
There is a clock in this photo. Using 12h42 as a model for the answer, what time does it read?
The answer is 11h59
